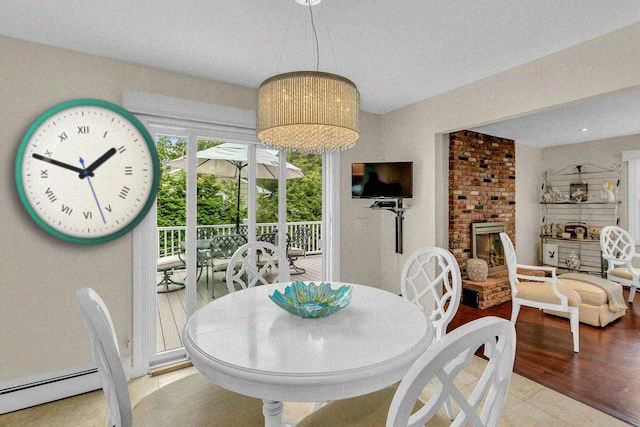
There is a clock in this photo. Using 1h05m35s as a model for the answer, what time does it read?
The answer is 1h48m27s
